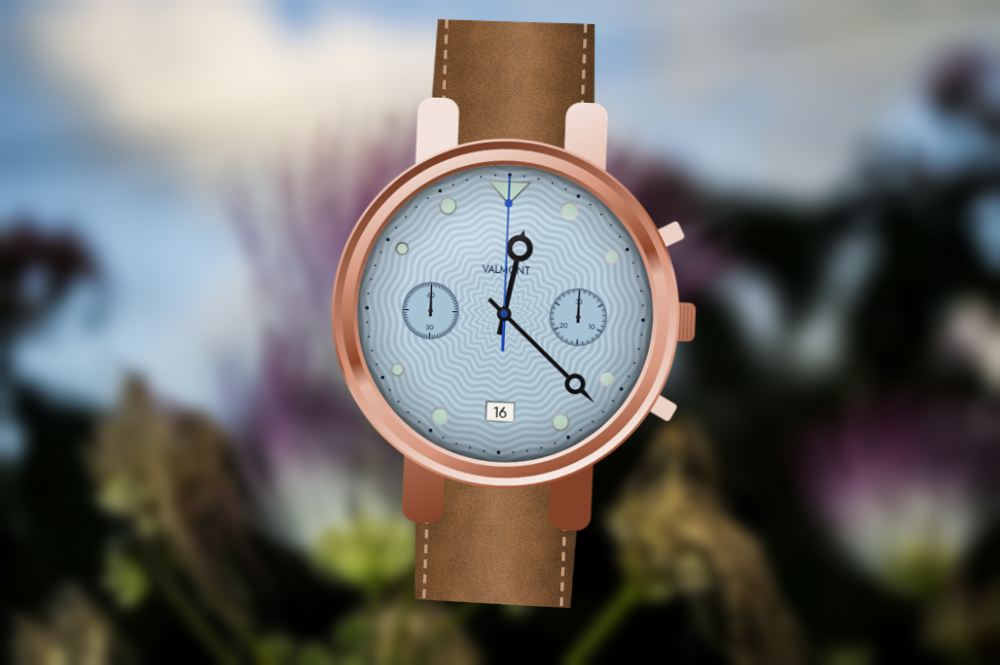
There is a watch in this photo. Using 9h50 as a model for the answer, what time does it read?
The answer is 12h22
